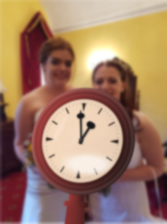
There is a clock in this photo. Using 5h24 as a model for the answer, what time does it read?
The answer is 12h59
